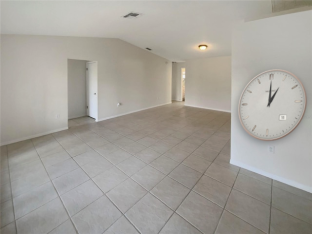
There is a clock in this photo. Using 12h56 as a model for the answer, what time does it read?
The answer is 1h00
